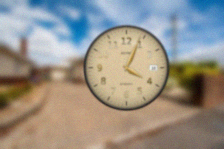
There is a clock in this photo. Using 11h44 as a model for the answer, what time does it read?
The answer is 4h04
